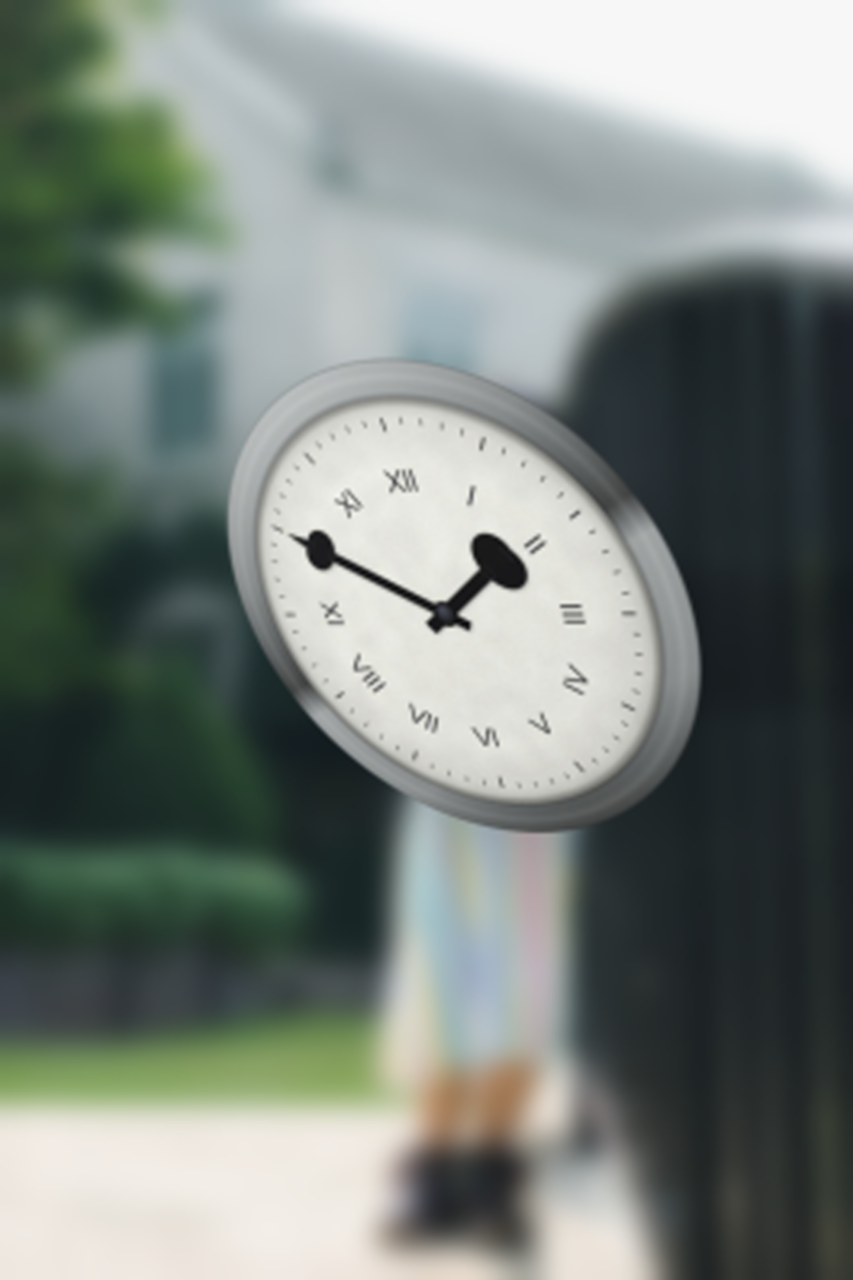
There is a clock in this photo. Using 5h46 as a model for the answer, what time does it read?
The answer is 1h50
